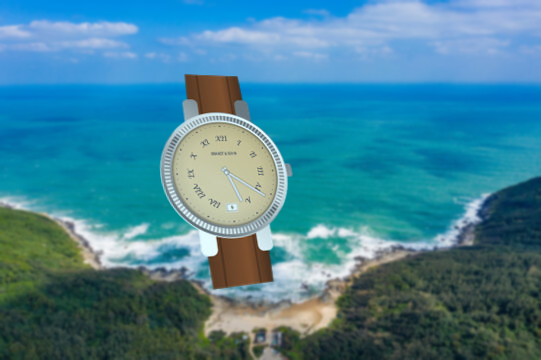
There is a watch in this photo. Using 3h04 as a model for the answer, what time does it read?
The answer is 5h21
